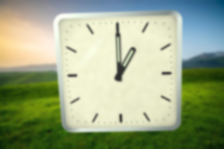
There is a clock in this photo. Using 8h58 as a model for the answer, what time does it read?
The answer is 1h00
